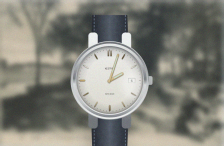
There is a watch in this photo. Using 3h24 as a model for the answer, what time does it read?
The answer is 2h03
